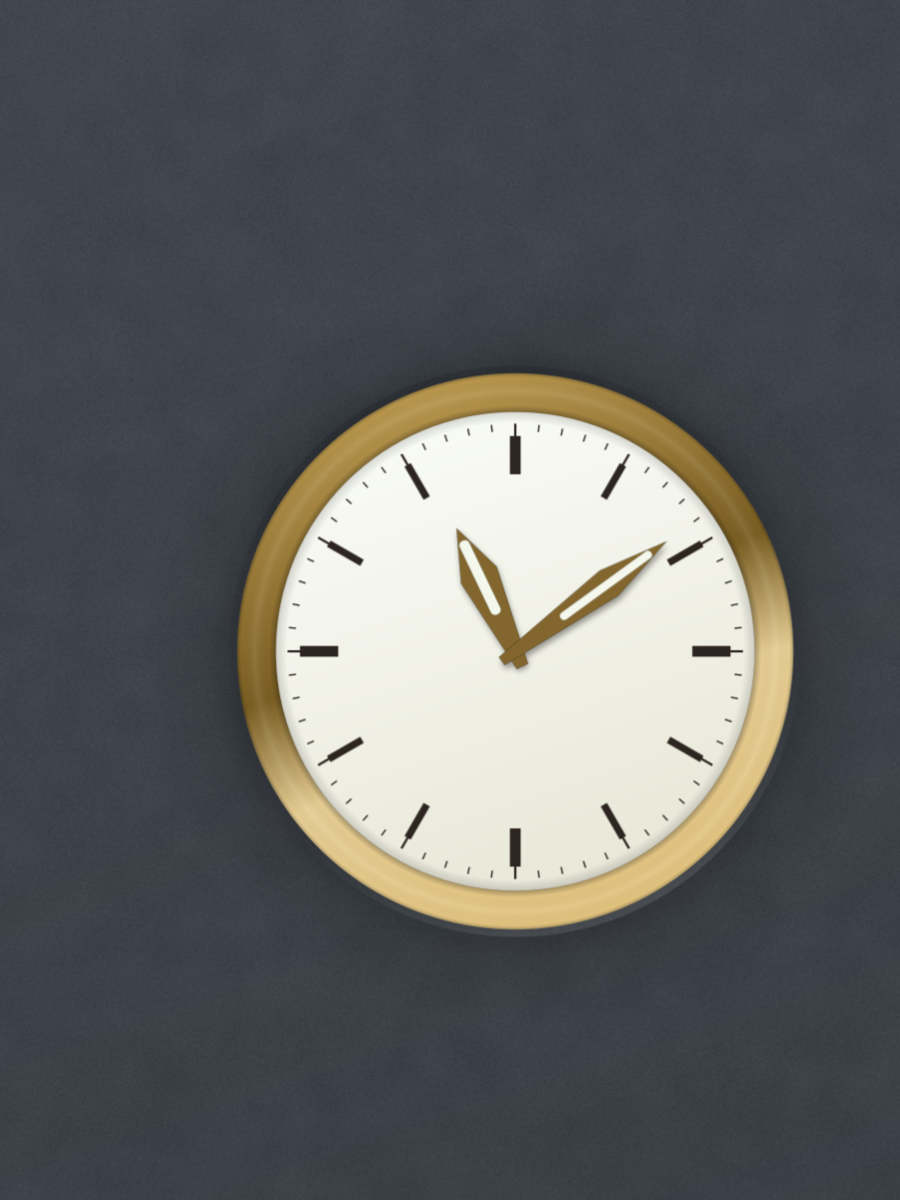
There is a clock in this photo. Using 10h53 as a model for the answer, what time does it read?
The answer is 11h09
